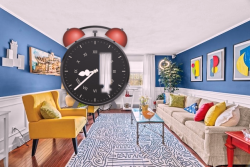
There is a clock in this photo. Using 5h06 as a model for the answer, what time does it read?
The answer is 8h38
